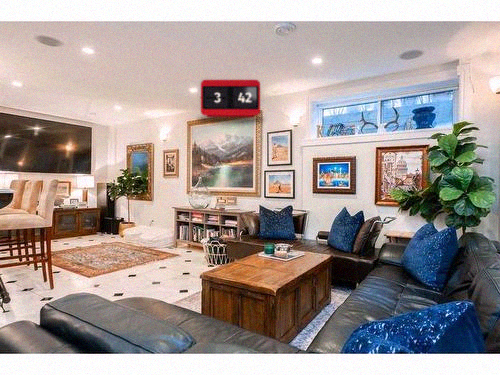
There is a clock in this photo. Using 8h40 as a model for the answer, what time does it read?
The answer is 3h42
